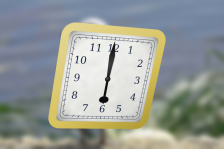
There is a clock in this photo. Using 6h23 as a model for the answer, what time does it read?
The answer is 6h00
